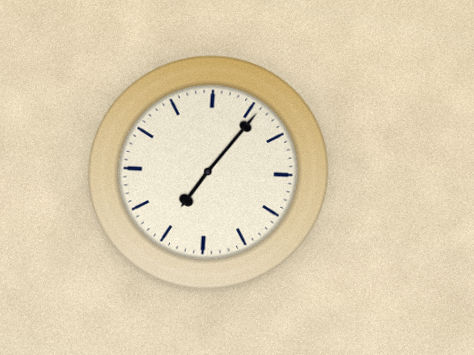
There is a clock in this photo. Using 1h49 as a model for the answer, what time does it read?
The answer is 7h06
